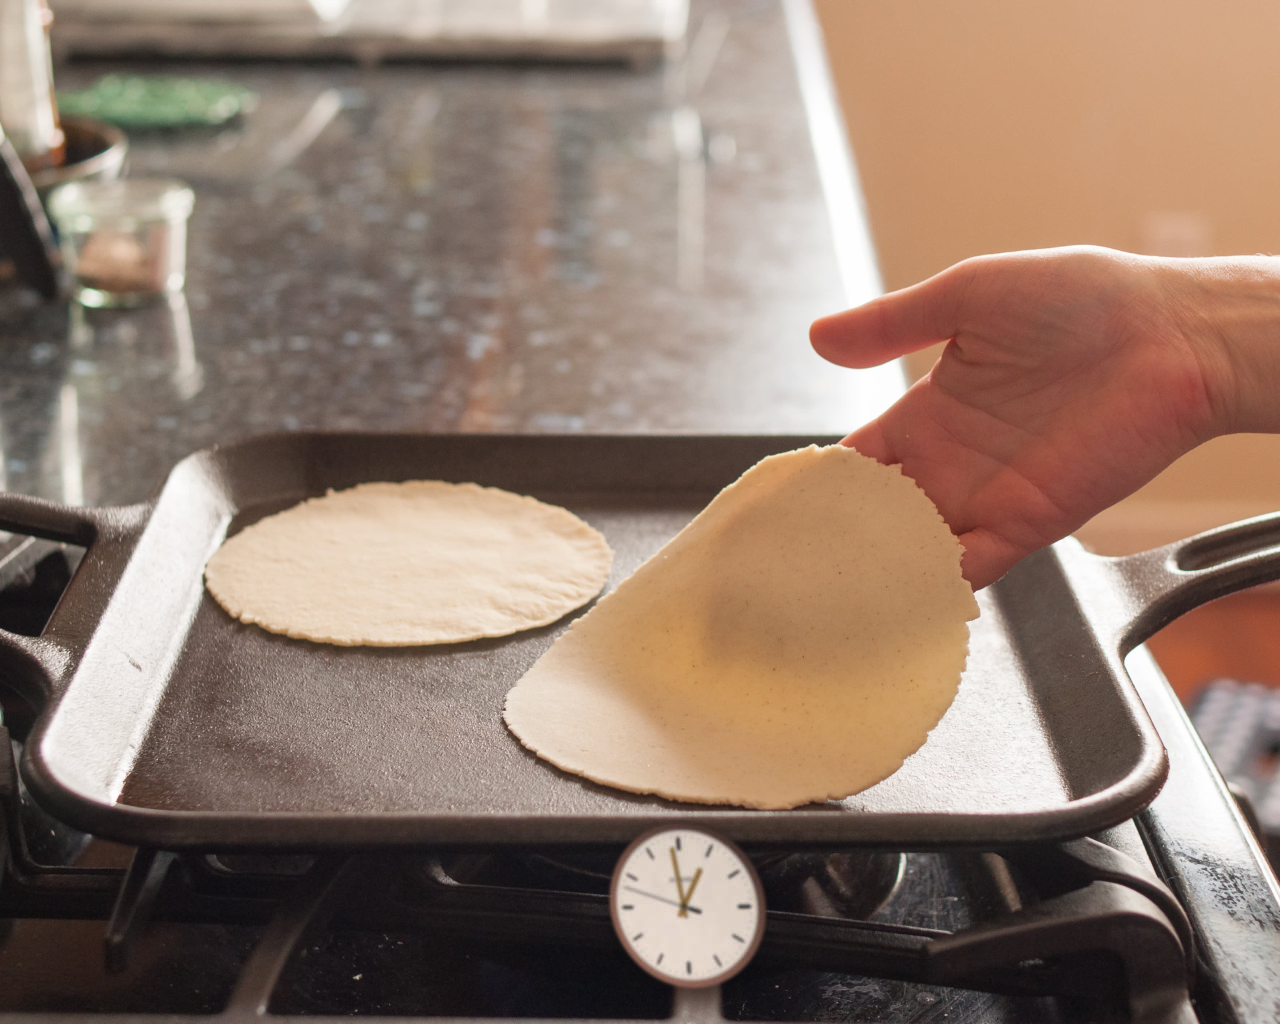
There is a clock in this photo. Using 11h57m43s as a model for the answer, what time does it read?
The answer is 12h58m48s
